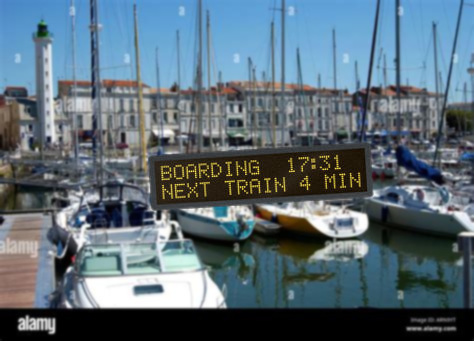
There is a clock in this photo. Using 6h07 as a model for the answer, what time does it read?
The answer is 17h31
